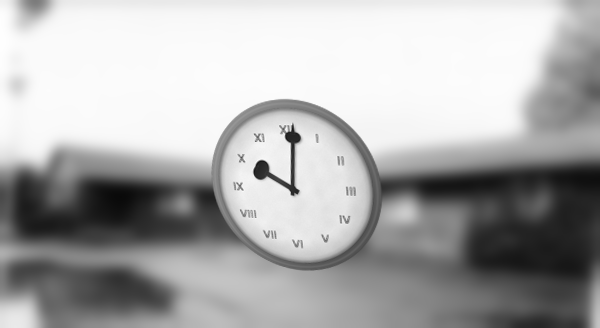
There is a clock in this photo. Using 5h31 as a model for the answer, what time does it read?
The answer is 10h01
